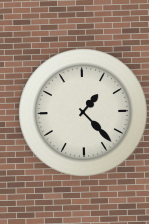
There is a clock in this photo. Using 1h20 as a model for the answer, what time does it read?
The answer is 1h23
